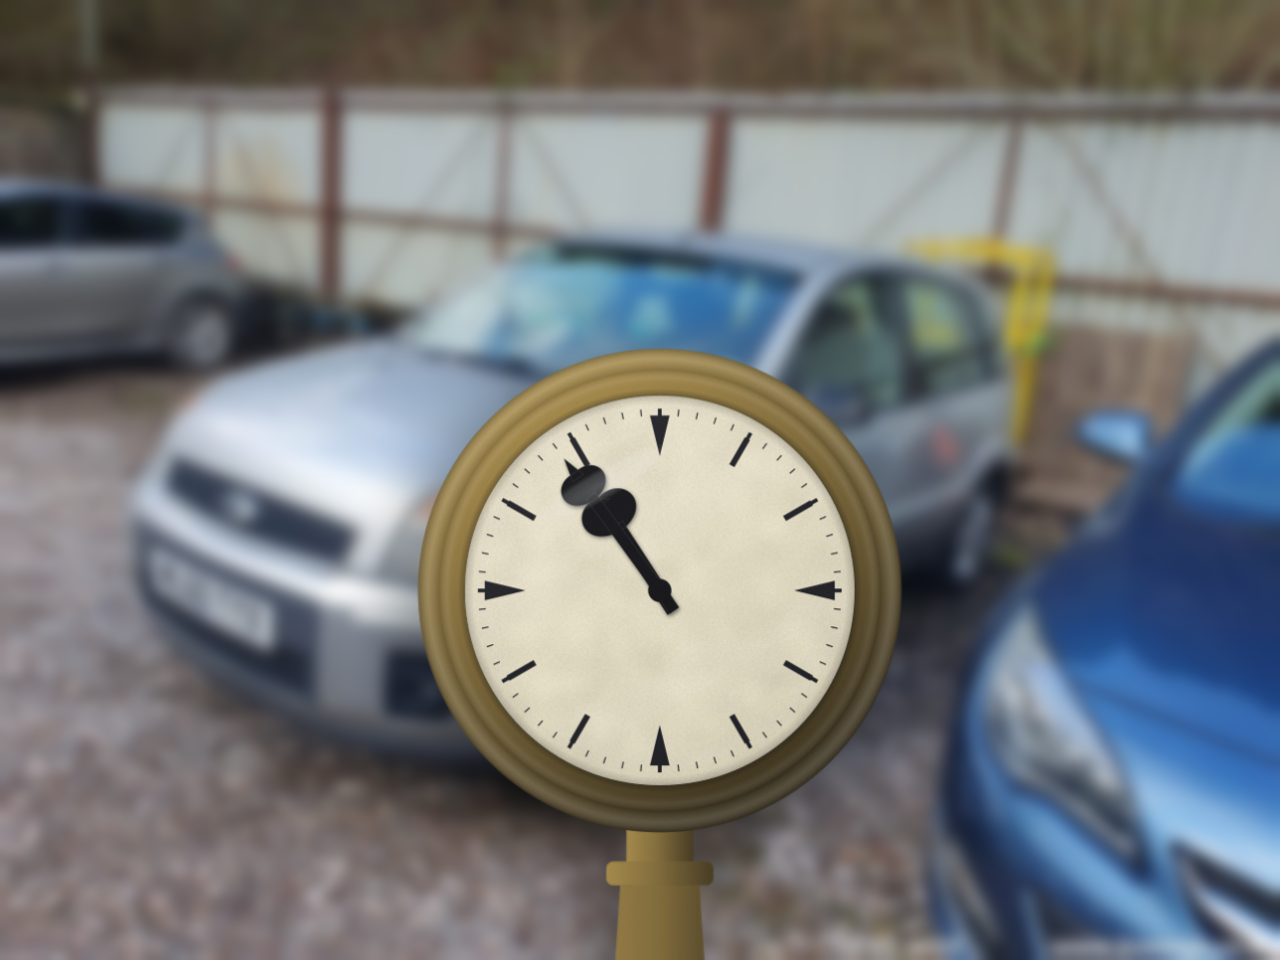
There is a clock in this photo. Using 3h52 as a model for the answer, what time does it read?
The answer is 10h54
